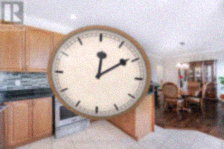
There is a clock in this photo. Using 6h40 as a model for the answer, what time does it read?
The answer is 12h09
